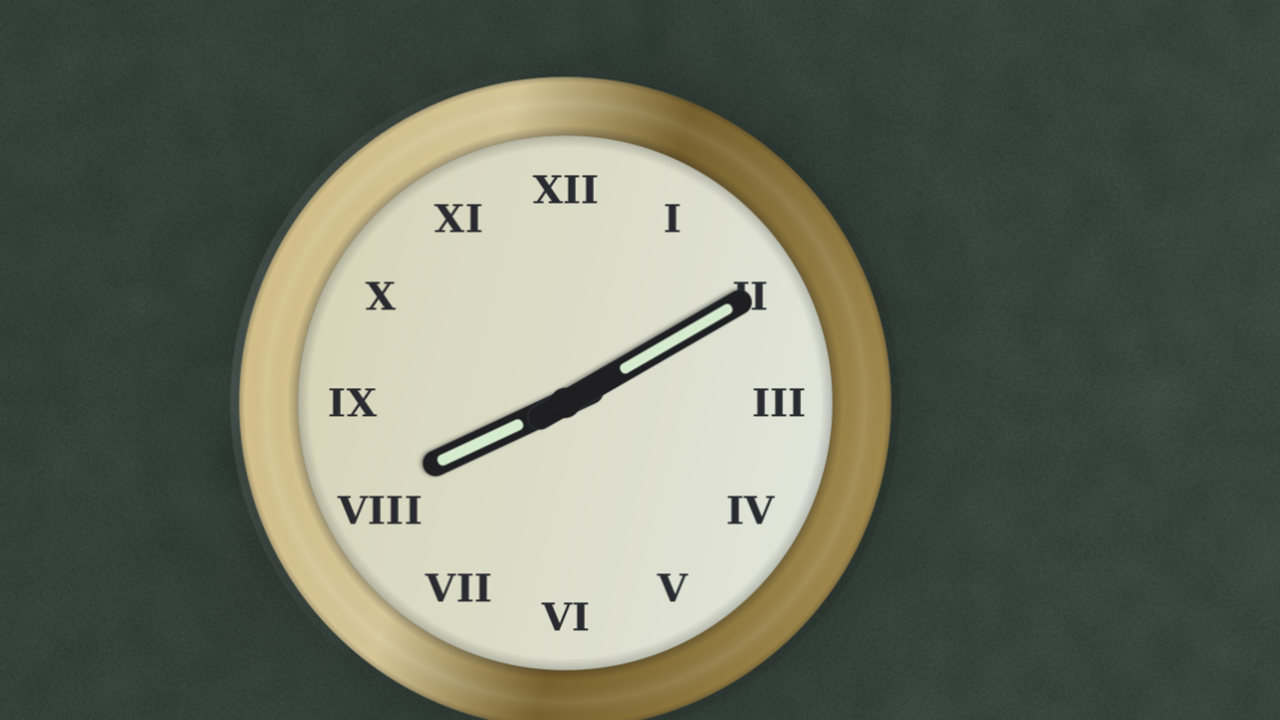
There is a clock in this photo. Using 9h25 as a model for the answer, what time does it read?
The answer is 8h10
